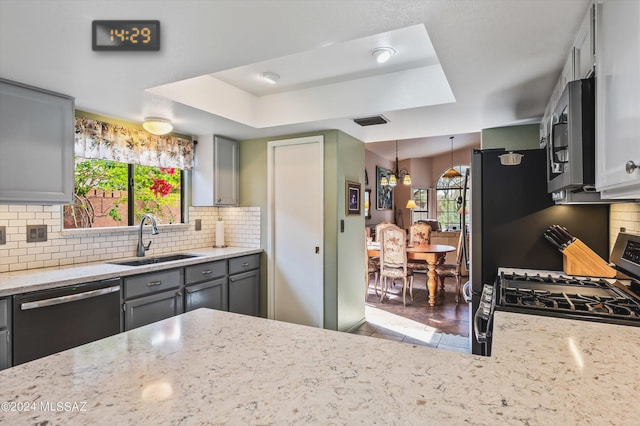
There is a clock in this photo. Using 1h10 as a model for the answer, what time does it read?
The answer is 14h29
